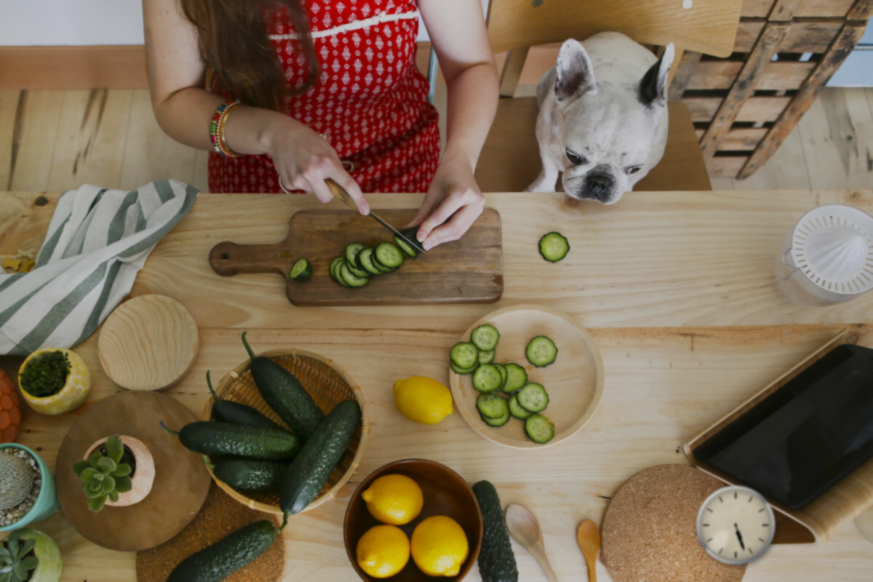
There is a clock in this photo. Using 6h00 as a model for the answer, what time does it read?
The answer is 5h27
